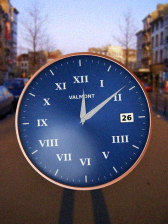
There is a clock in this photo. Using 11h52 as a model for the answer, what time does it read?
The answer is 12h09
